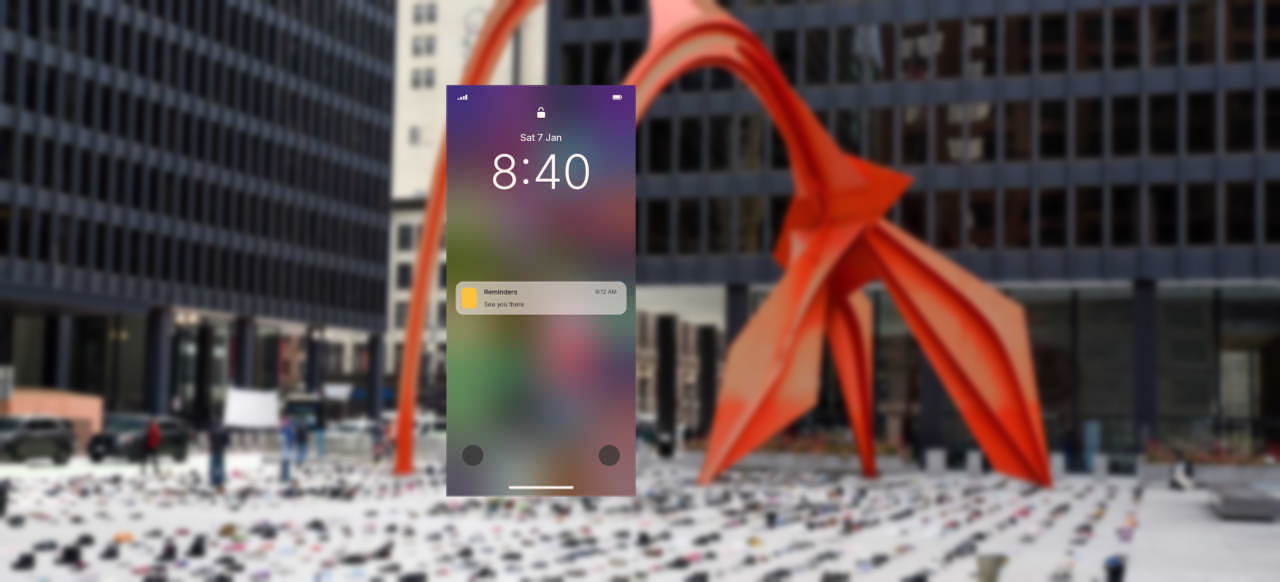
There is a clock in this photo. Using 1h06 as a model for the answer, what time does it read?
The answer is 8h40
